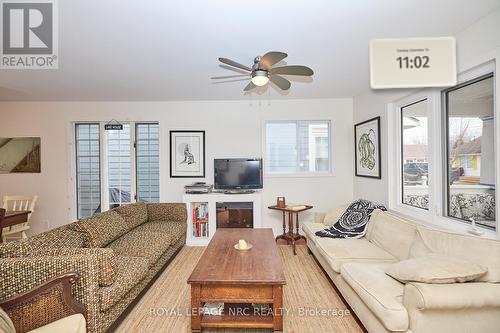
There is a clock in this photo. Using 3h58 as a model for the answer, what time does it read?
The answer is 11h02
